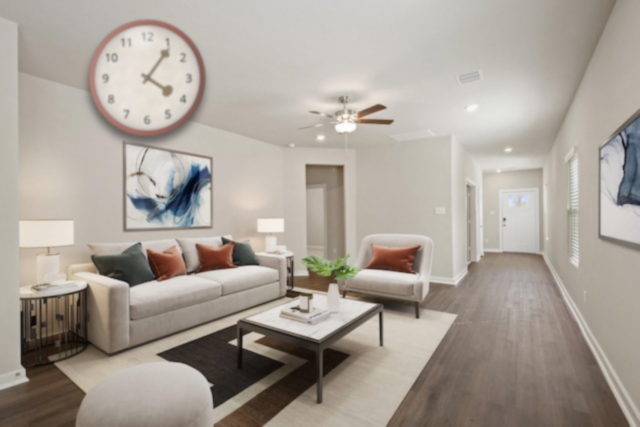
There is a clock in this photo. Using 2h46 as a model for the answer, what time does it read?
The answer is 4h06
